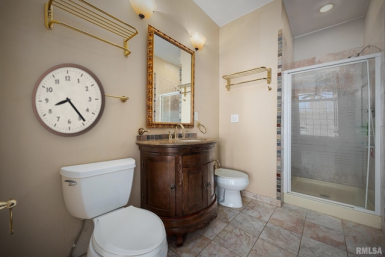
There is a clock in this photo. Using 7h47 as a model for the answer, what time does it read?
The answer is 8h24
